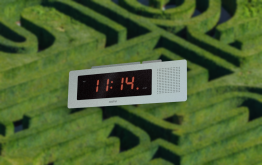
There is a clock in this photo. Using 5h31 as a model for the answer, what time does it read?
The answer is 11h14
